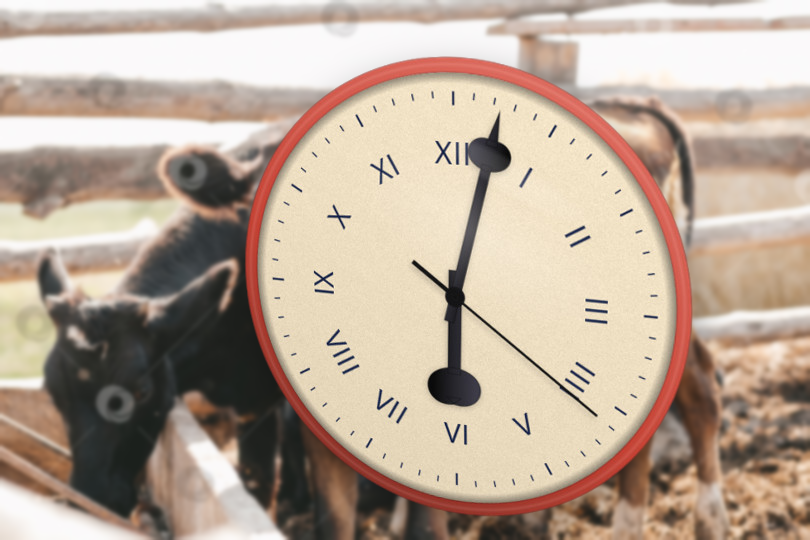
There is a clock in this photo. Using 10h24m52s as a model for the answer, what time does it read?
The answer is 6h02m21s
